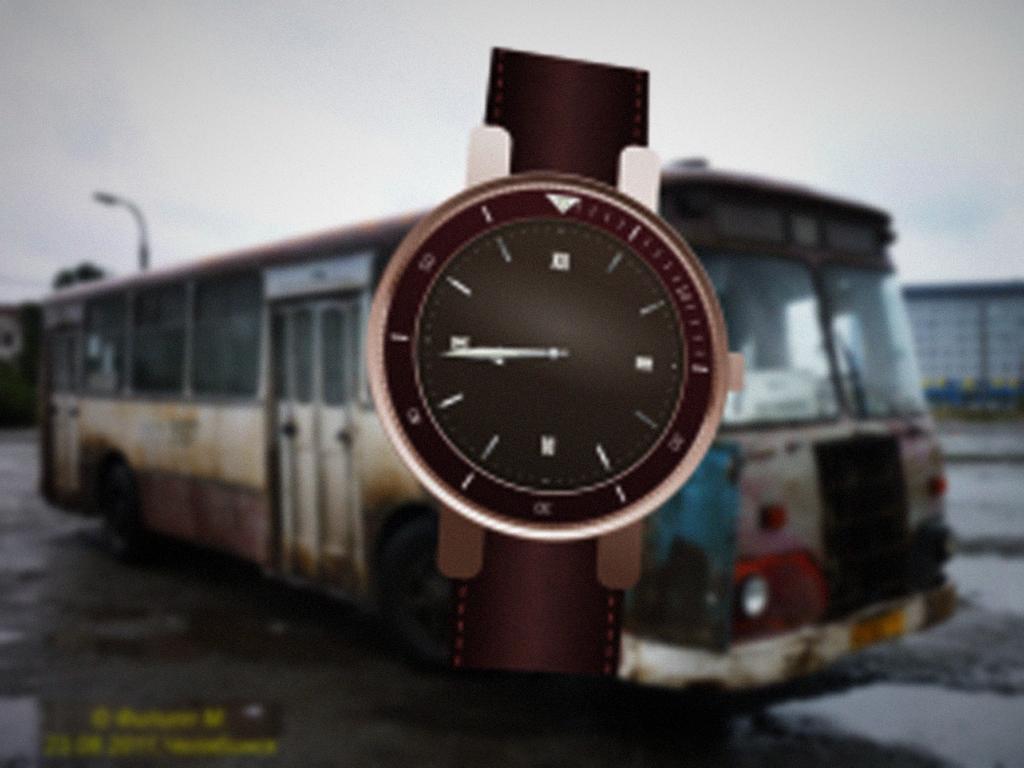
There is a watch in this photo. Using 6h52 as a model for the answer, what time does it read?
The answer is 8h44
